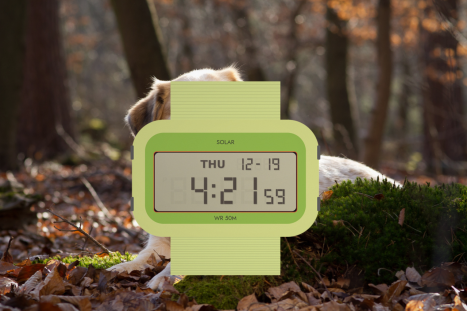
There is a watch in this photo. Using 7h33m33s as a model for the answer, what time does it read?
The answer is 4h21m59s
